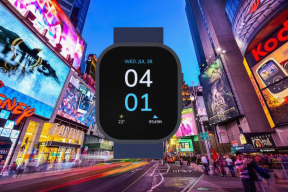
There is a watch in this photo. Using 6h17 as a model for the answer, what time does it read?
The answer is 4h01
